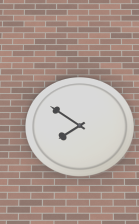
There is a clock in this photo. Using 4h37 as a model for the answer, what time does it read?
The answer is 7h51
